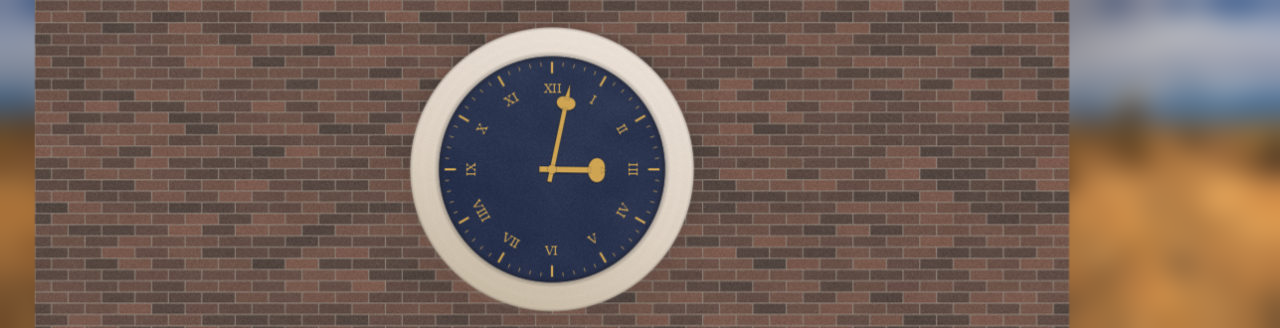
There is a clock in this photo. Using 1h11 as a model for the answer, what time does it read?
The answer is 3h02
